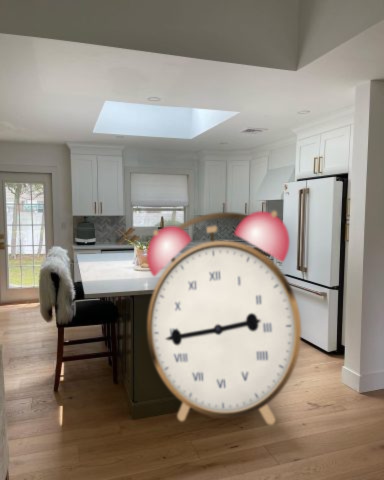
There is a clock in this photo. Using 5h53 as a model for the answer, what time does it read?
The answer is 2h44
